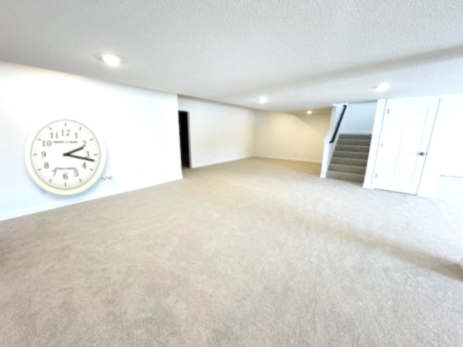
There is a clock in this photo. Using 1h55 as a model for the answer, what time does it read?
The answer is 2h17
